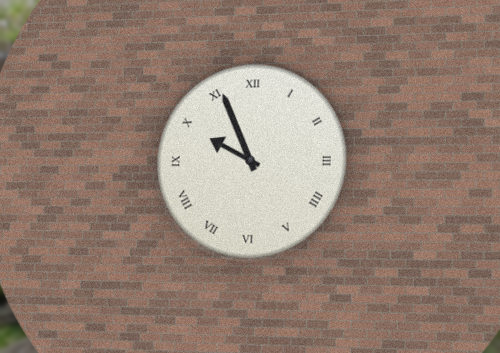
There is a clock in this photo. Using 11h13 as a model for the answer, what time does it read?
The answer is 9h56
